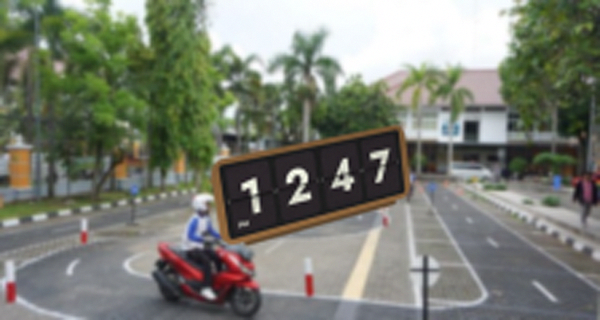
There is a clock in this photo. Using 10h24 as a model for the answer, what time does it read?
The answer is 12h47
